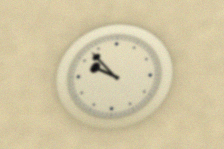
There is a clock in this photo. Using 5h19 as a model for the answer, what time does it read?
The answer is 9h53
